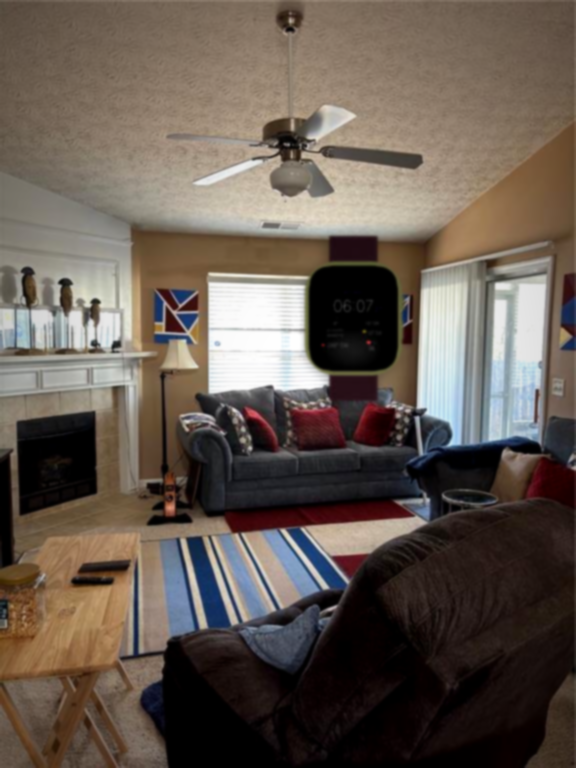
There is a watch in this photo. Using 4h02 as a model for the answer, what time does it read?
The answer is 6h07
